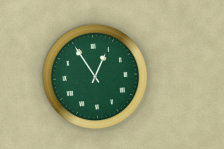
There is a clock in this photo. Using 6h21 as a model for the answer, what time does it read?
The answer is 12h55
